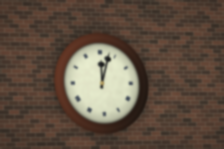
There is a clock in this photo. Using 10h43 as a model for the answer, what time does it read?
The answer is 12h03
